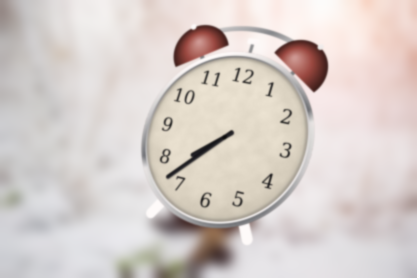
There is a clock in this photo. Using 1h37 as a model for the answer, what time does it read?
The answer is 7h37
